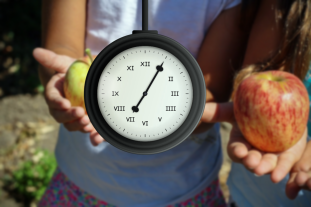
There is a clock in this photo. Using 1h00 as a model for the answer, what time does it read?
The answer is 7h05
